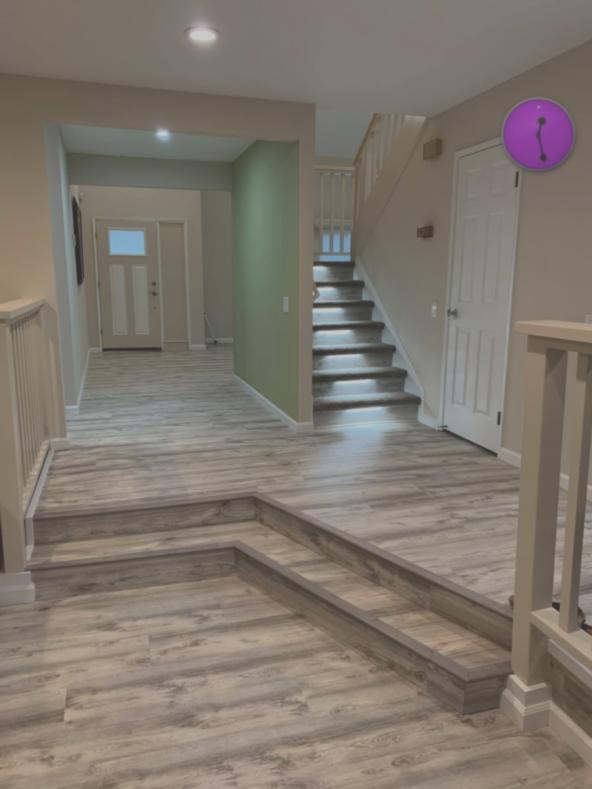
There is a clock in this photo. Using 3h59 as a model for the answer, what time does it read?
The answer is 12h28
